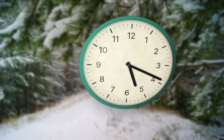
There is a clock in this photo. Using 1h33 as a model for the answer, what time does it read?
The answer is 5h19
